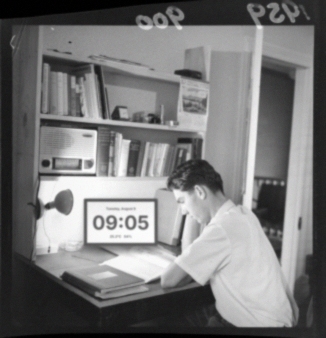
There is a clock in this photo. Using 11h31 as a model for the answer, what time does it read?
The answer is 9h05
